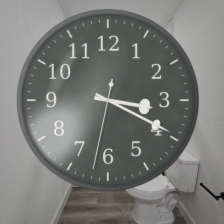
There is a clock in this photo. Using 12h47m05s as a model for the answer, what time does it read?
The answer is 3h19m32s
